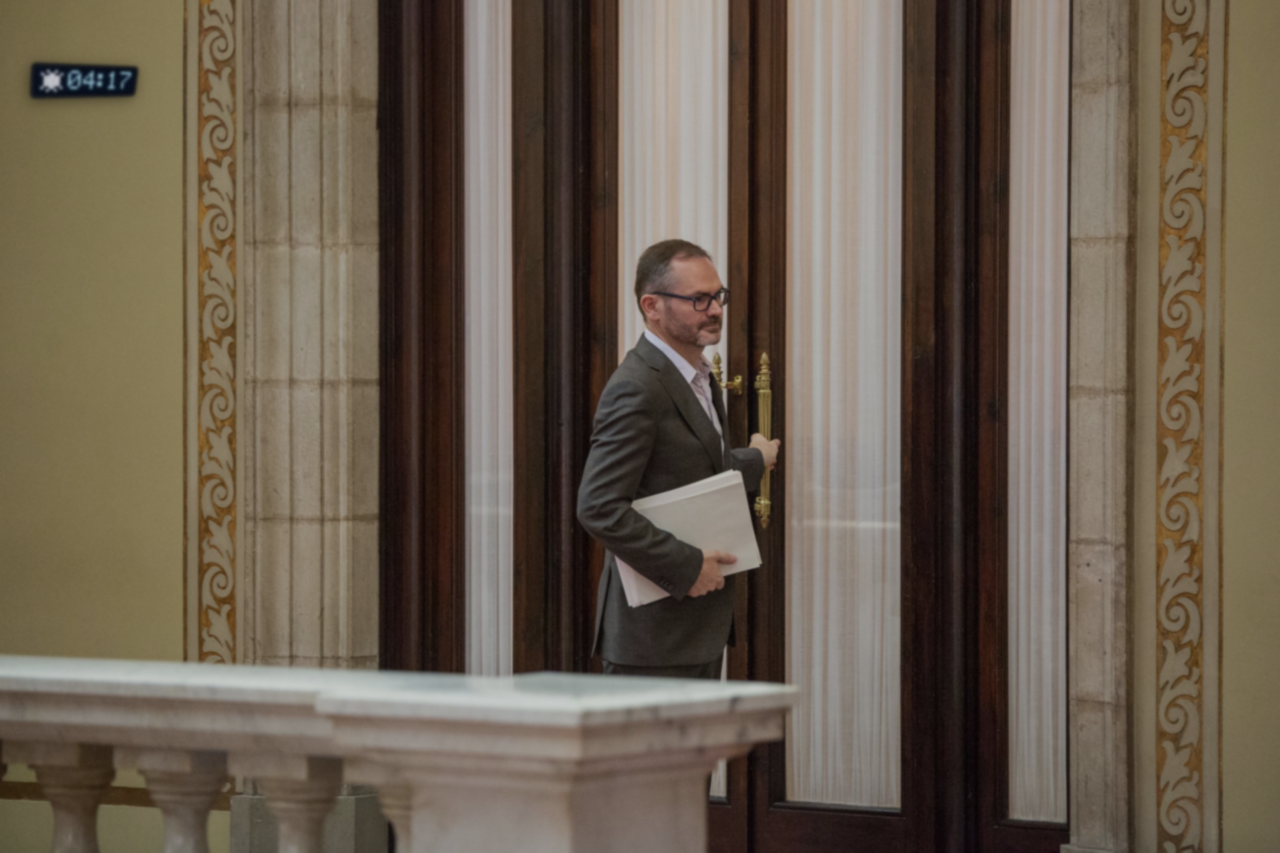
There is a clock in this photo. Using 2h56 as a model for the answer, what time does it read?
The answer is 4h17
